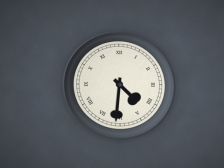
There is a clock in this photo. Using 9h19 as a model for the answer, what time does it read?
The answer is 4h31
